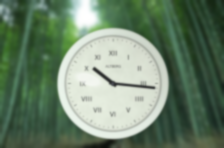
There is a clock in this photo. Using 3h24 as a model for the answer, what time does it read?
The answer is 10h16
